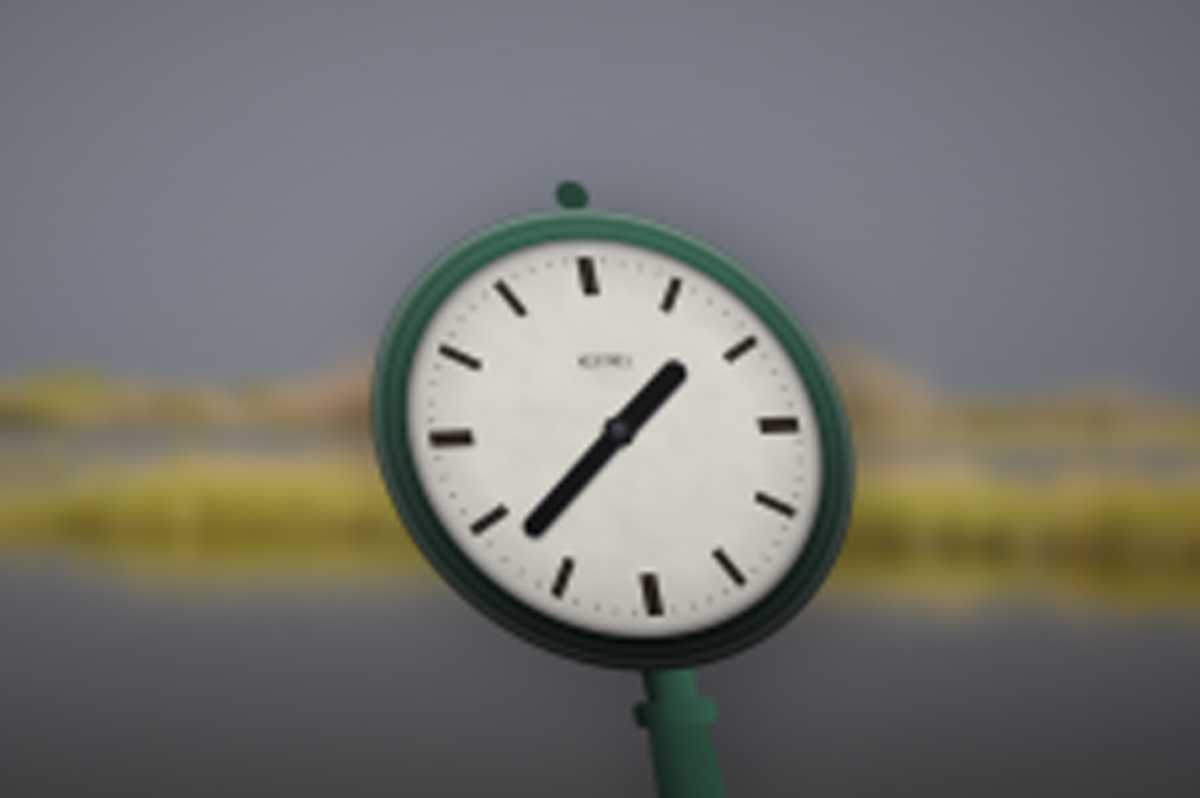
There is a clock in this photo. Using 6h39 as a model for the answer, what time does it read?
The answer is 1h38
